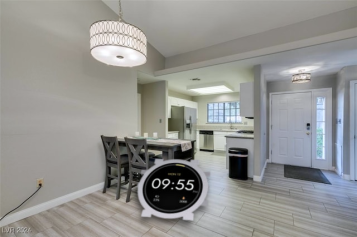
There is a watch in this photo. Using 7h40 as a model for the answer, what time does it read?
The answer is 9h55
